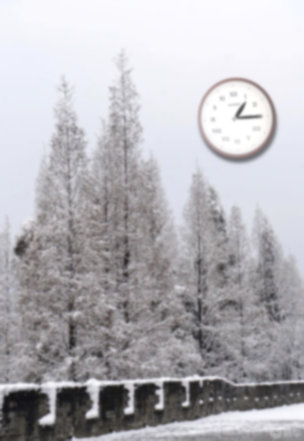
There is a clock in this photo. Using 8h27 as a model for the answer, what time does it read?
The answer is 1h15
